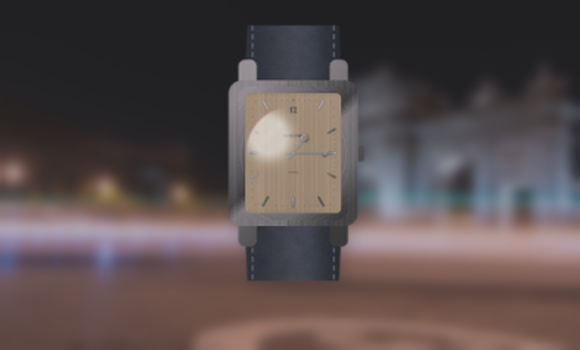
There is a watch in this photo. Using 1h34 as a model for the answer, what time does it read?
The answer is 1h15
